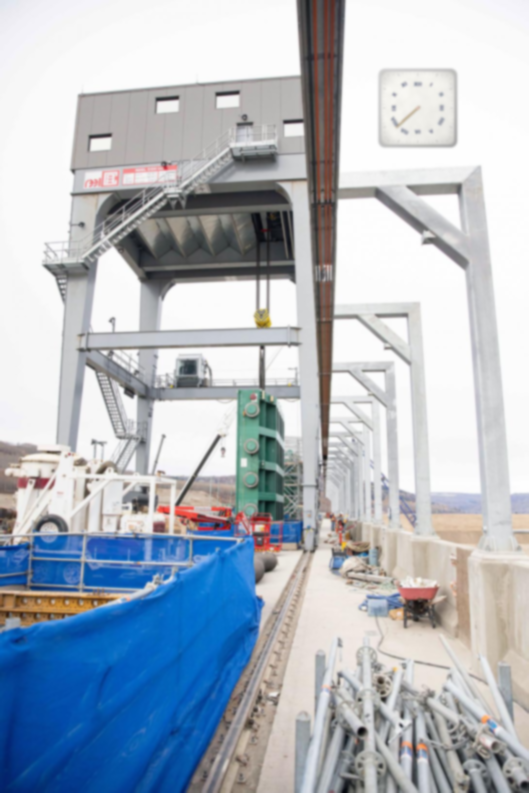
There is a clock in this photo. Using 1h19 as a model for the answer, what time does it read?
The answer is 7h38
